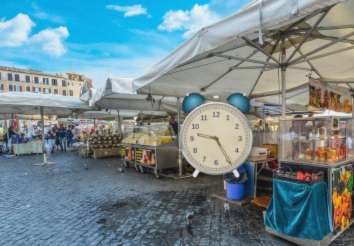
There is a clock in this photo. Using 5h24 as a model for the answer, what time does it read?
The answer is 9h25
